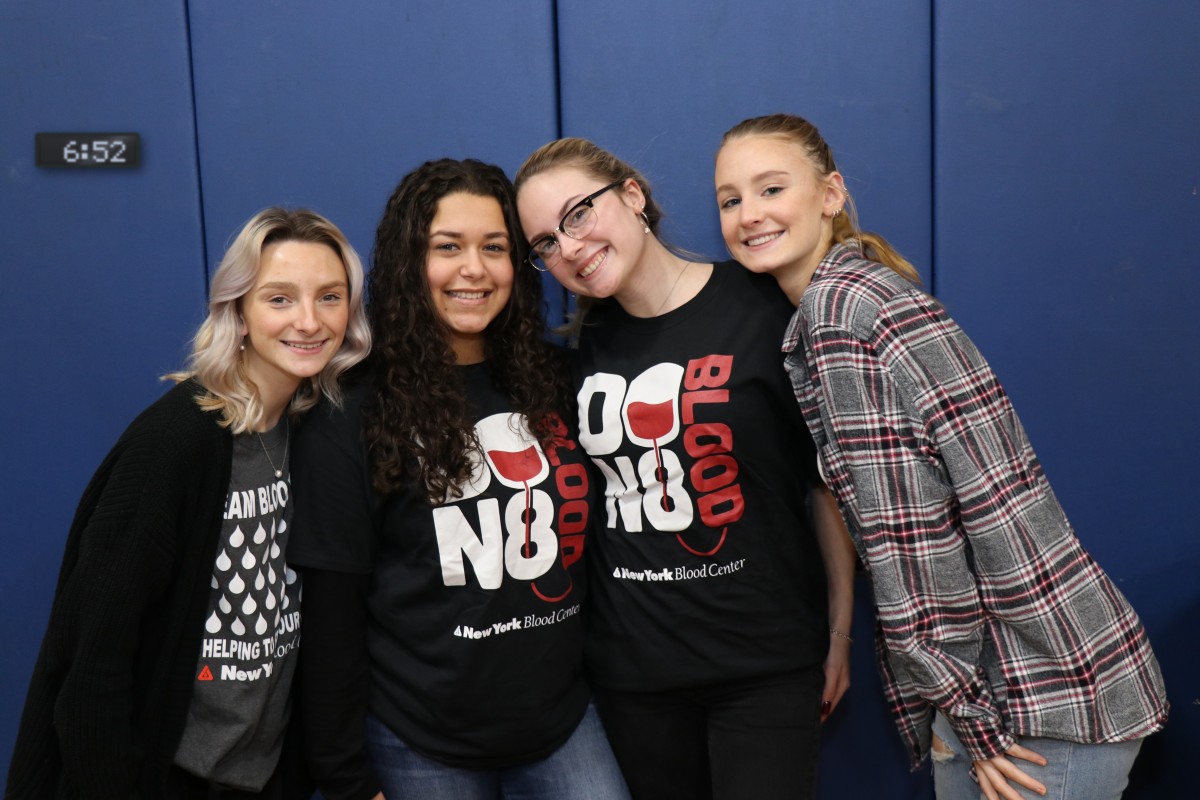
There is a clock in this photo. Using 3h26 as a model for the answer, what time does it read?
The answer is 6h52
